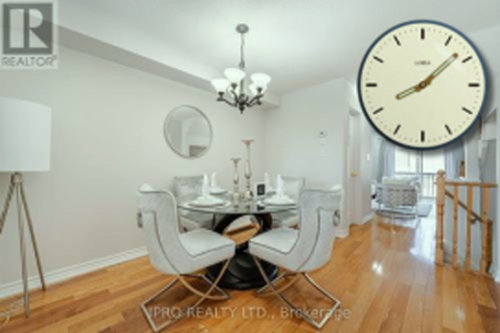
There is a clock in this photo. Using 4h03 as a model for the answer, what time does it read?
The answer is 8h08
